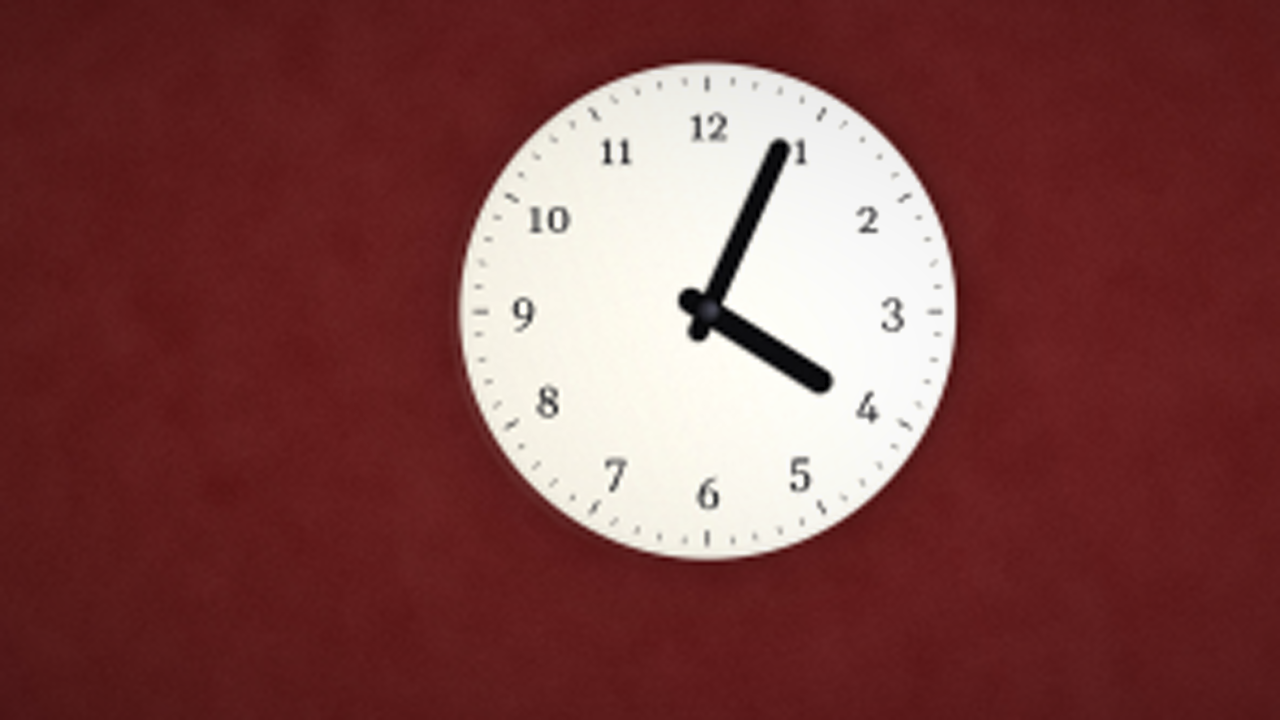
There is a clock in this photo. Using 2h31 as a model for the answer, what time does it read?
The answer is 4h04
